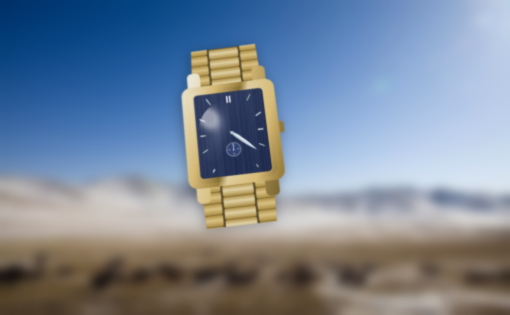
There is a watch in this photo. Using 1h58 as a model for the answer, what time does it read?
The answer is 4h22
